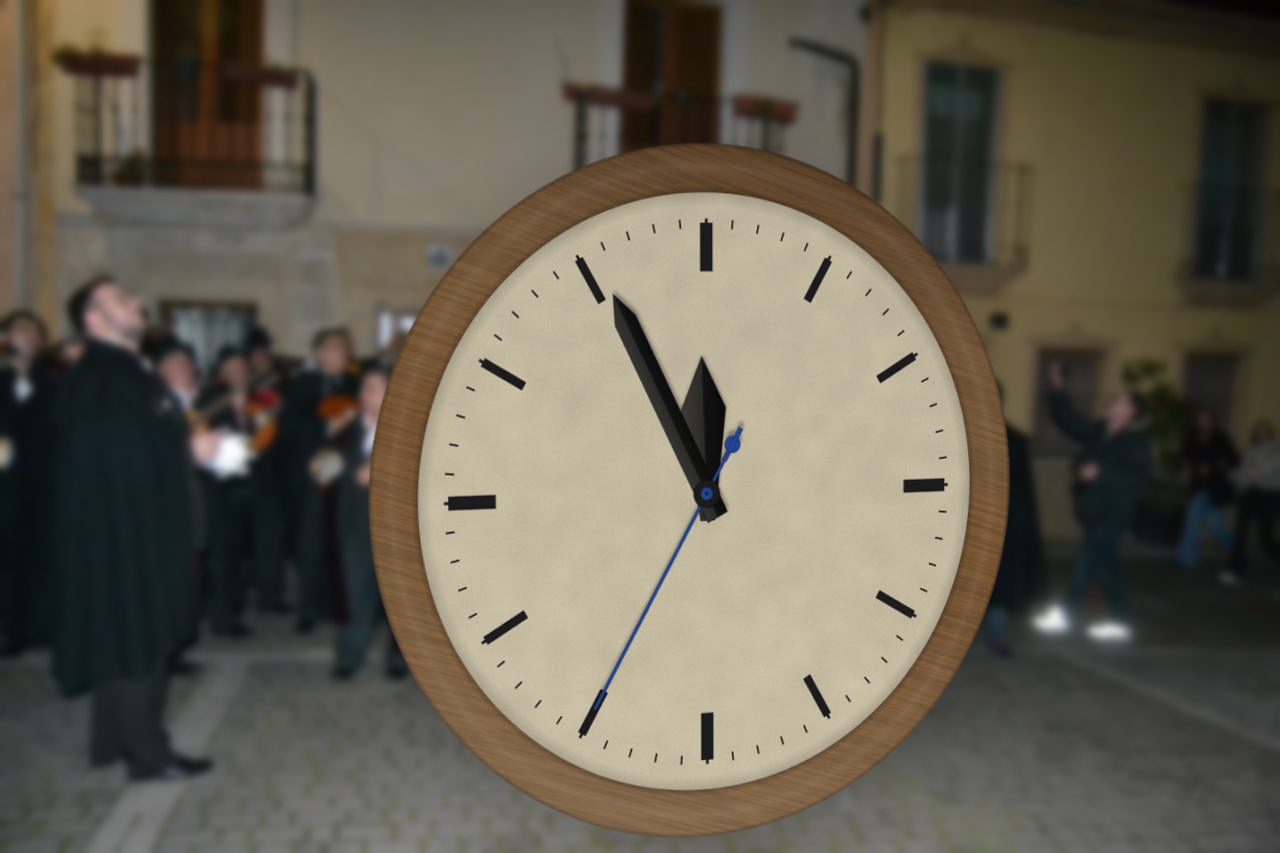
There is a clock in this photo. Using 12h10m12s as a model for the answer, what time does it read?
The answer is 11h55m35s
